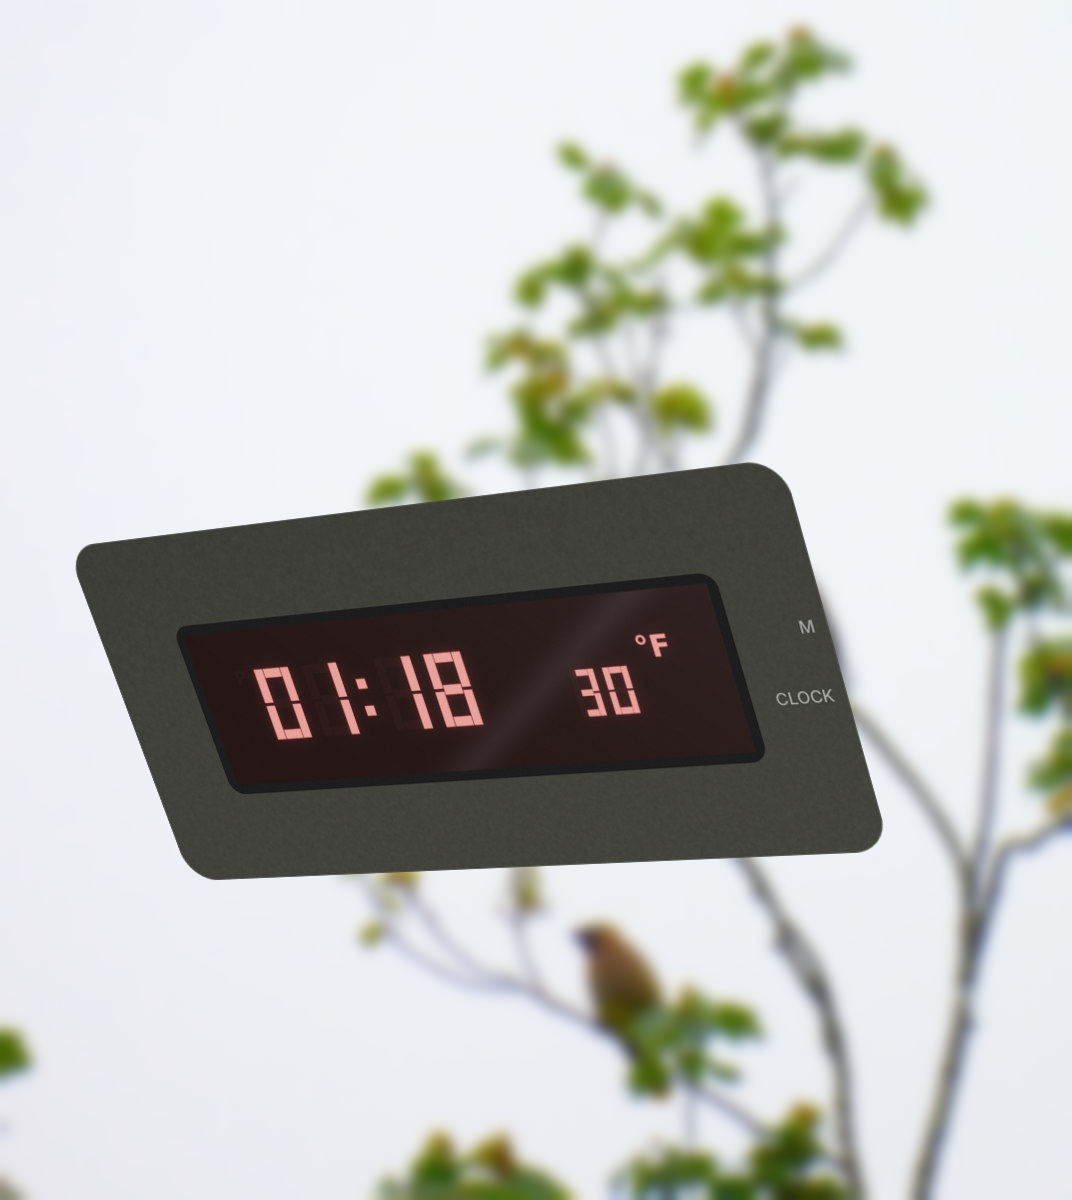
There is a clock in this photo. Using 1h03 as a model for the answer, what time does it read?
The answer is 1h18
